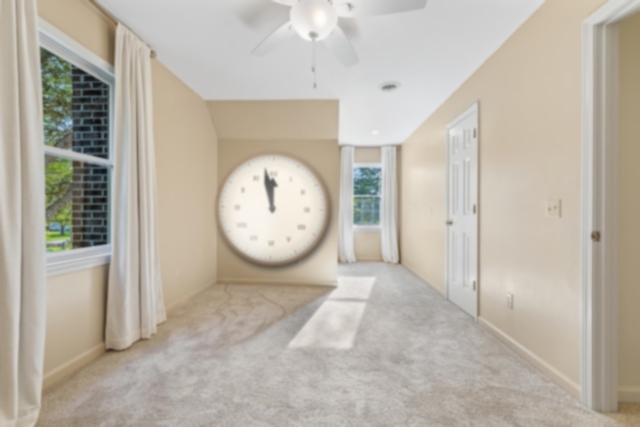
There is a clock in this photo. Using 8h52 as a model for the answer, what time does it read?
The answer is 11h58
